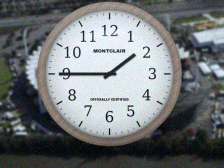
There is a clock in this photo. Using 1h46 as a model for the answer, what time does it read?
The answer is 1h45
